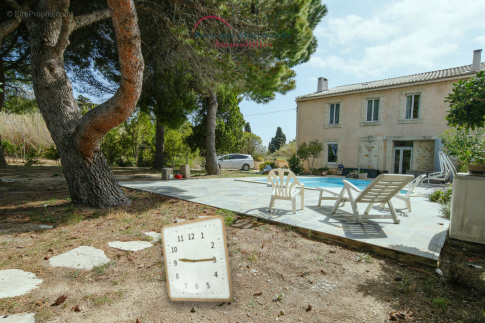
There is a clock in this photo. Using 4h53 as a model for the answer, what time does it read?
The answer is 9h15
